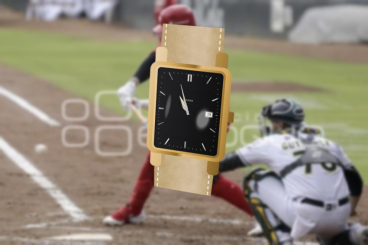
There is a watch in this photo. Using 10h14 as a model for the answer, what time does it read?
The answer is 10h57
